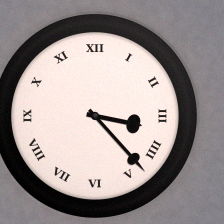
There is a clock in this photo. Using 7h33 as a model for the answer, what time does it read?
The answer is 3h23
